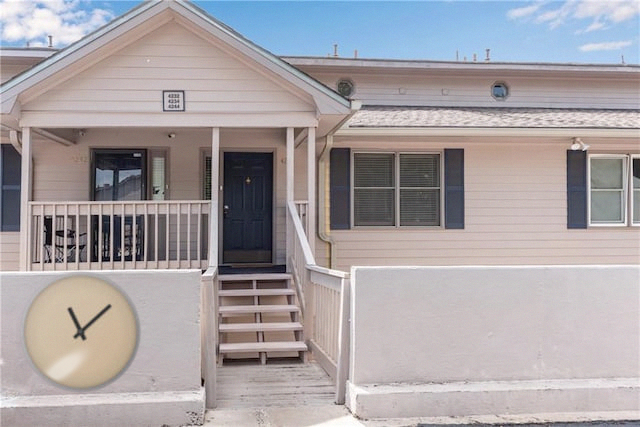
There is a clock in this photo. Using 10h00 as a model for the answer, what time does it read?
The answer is 11h08
